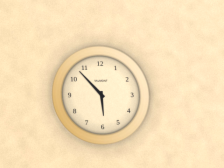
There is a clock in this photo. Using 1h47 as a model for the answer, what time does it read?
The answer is 5h53
